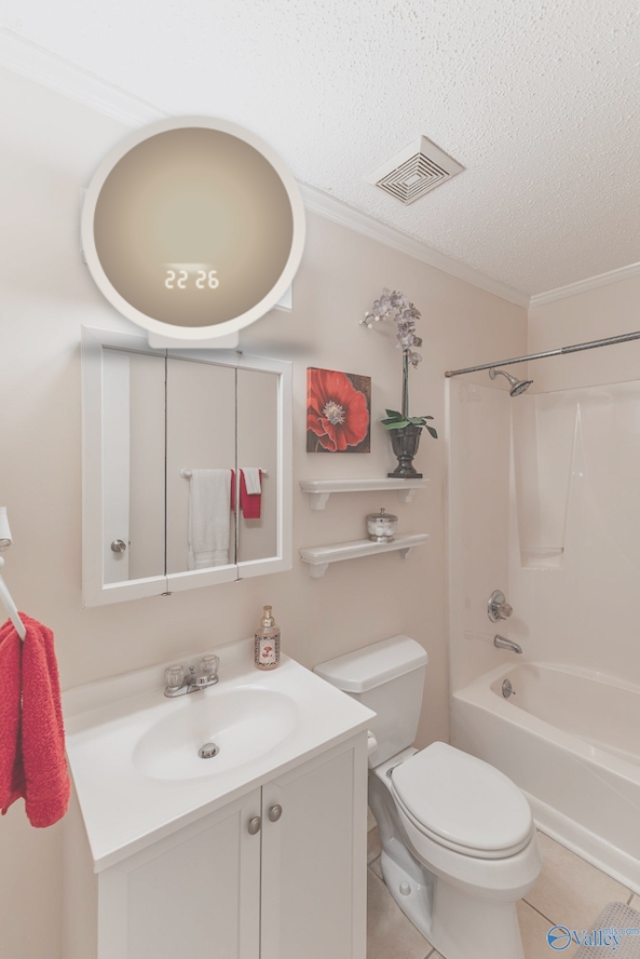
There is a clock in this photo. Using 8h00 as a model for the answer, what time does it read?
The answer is 22h26
